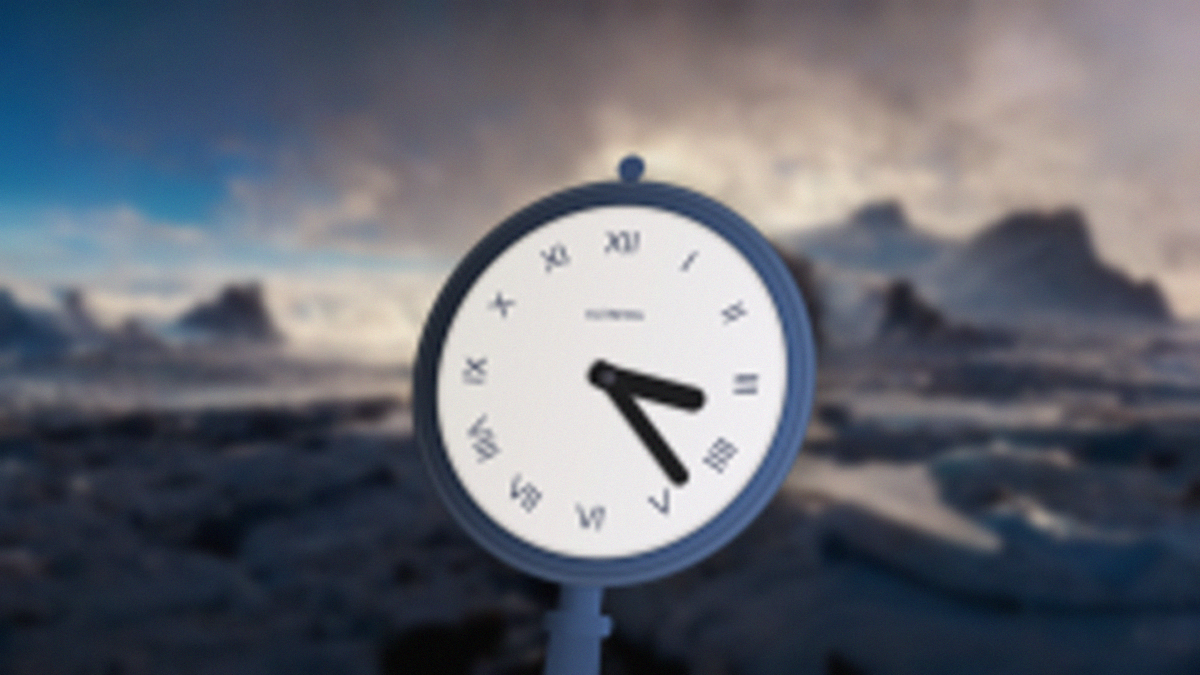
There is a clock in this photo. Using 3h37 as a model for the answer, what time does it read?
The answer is 3h23
